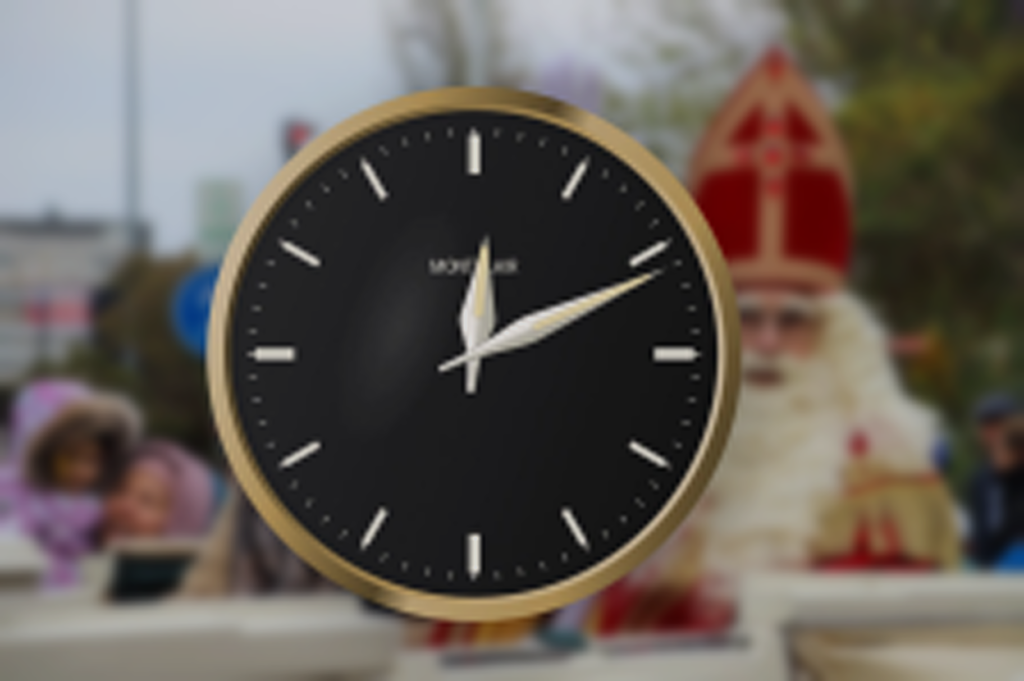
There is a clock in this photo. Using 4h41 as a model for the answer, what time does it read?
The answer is 12h11
